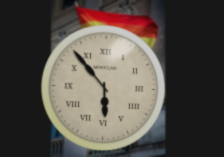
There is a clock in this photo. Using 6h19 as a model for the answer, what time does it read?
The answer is 5h53
